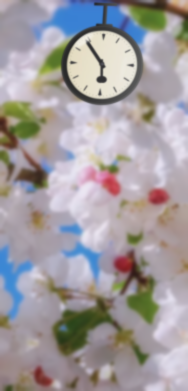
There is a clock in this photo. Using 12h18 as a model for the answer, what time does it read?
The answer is 5h54
